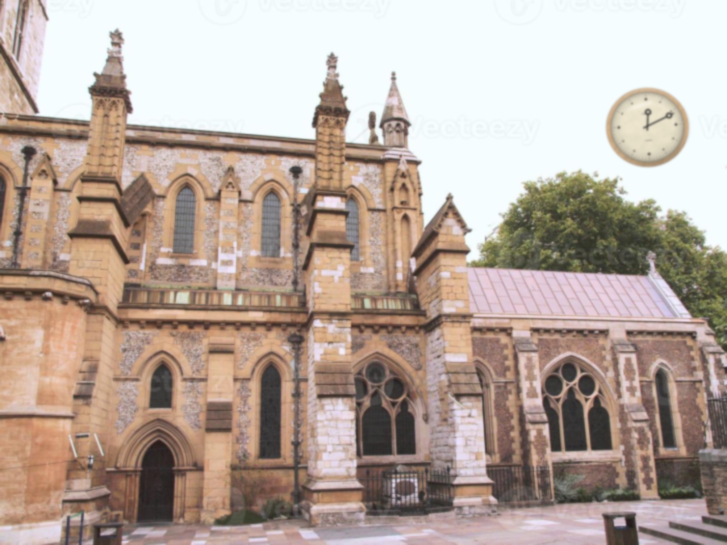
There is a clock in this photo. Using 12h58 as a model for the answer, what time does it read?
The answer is 12h11
